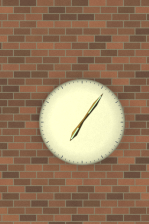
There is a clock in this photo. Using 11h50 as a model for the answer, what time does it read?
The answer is 7h06
